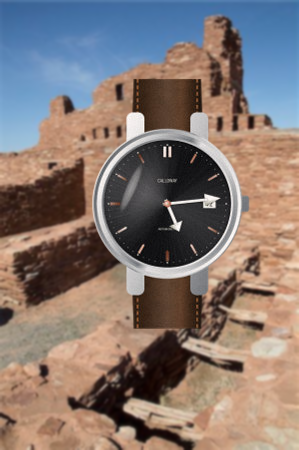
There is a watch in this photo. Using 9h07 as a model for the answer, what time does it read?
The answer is 5h14
